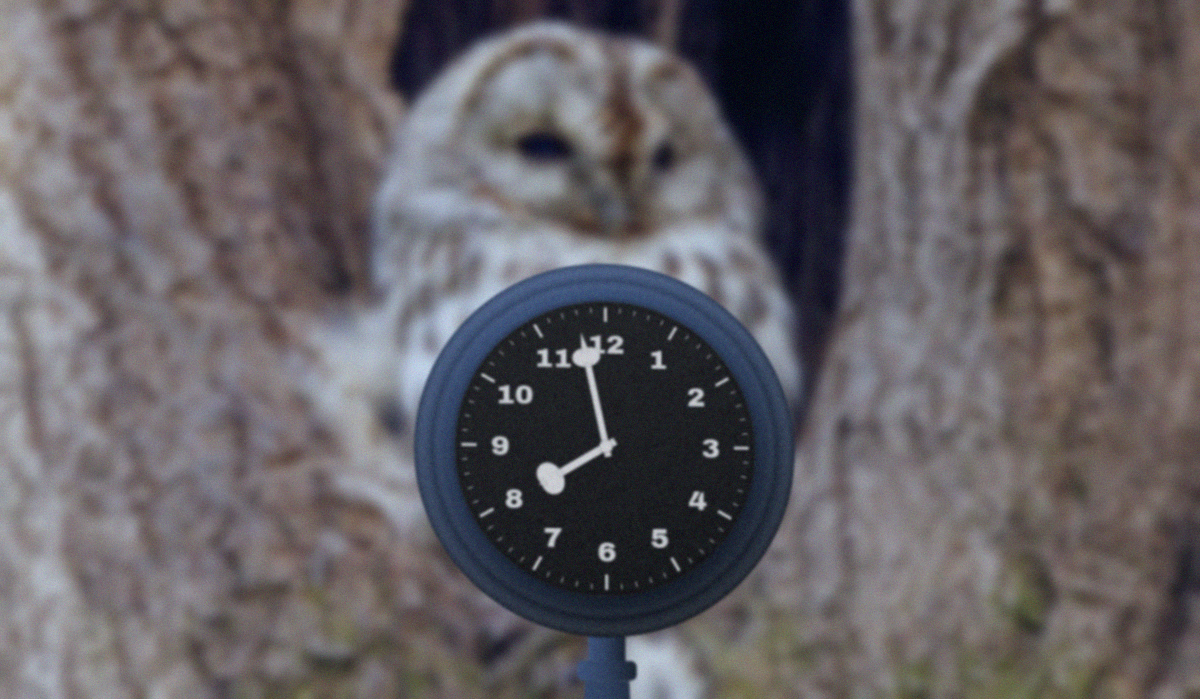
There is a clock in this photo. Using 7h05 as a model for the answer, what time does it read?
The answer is 7h58
